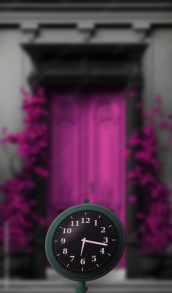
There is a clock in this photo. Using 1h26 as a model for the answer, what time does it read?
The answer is 6h17
